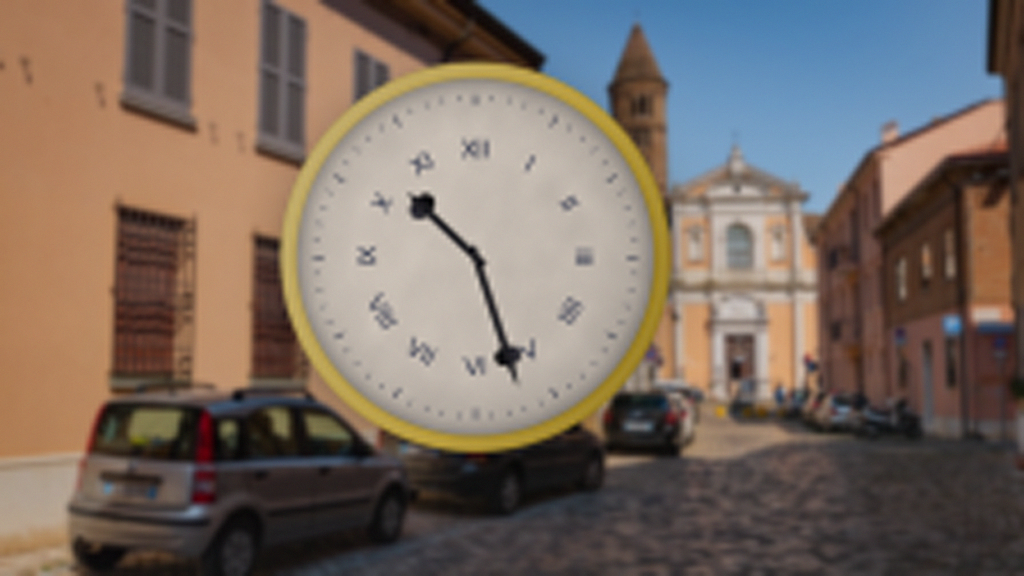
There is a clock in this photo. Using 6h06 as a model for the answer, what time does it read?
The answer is 10h27
